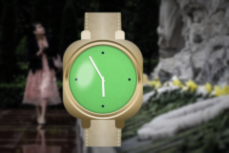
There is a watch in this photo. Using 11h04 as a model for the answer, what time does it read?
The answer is 5h55
